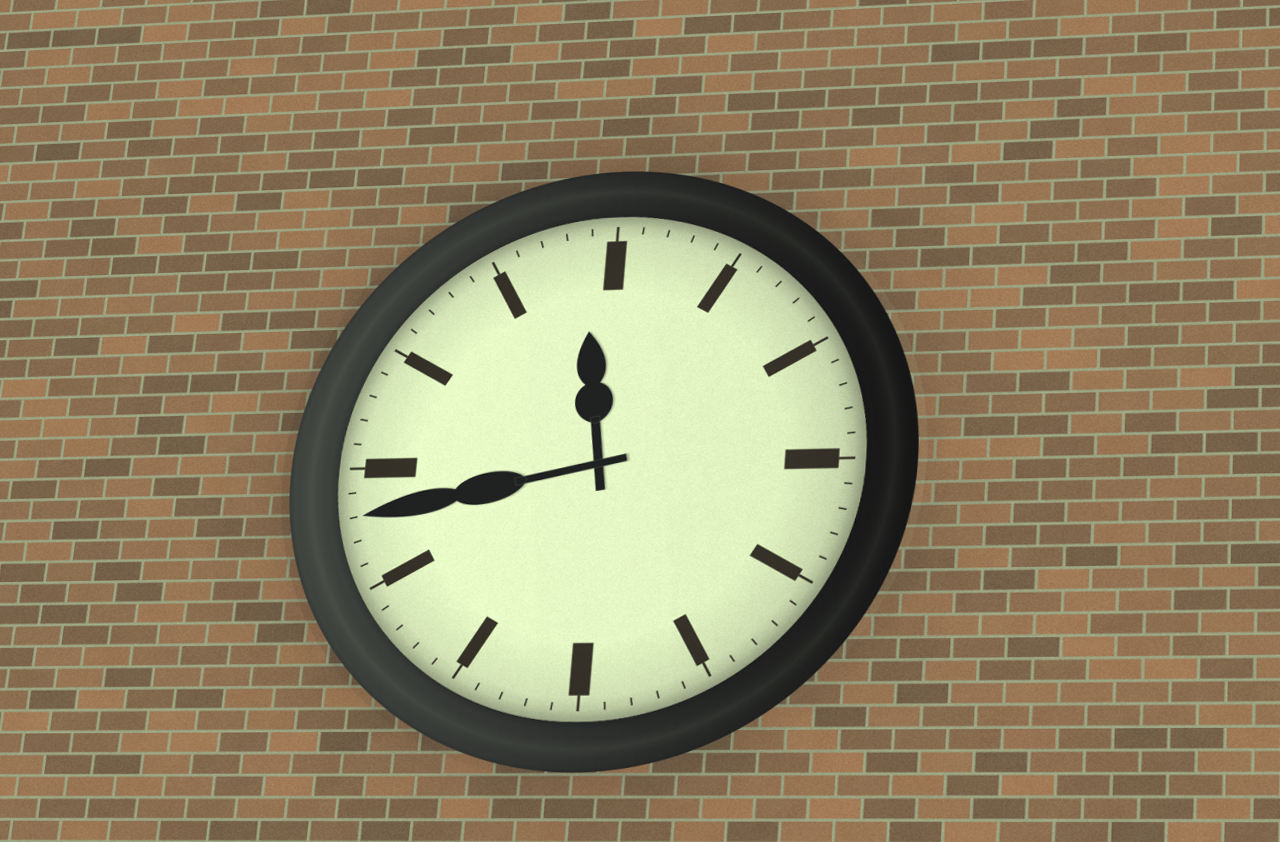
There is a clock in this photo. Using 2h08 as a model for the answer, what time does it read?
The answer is 11h43
